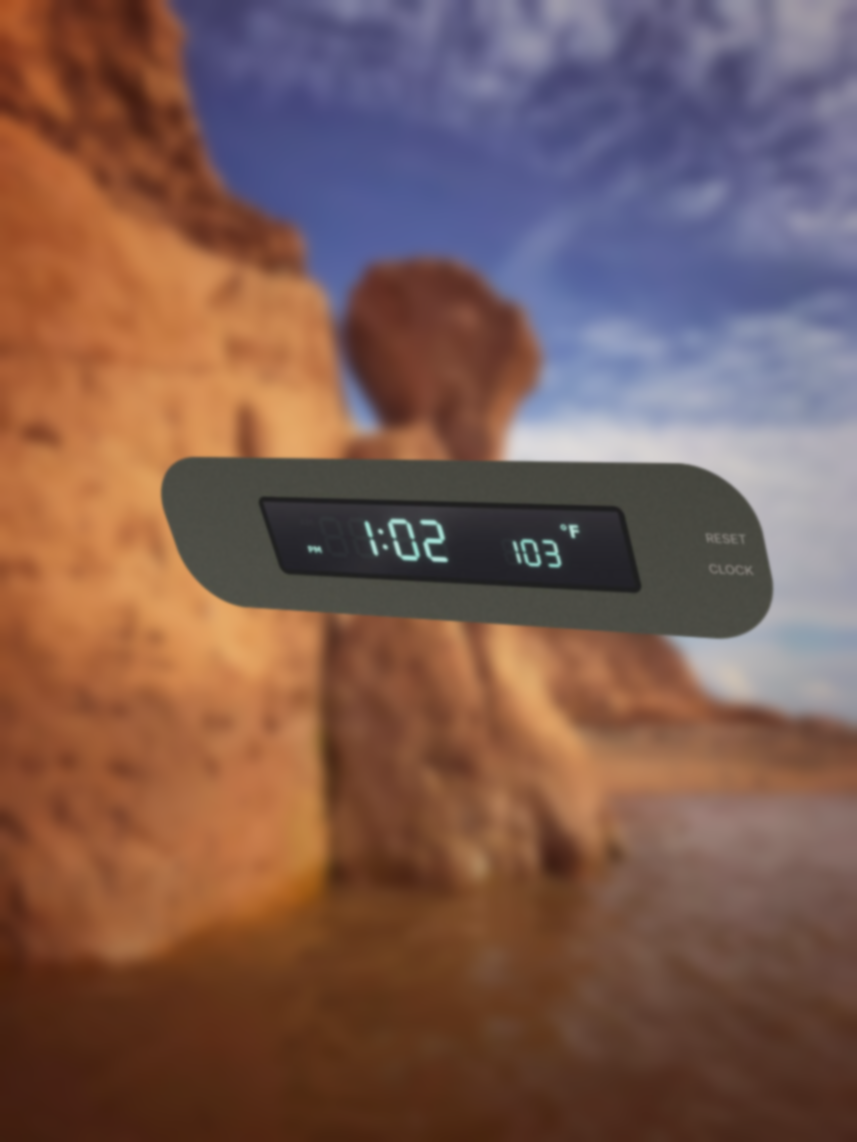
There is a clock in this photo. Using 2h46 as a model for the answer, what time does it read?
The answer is 1h02
